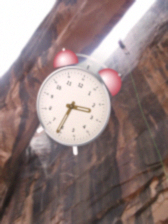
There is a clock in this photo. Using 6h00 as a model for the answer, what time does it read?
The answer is 2h31
